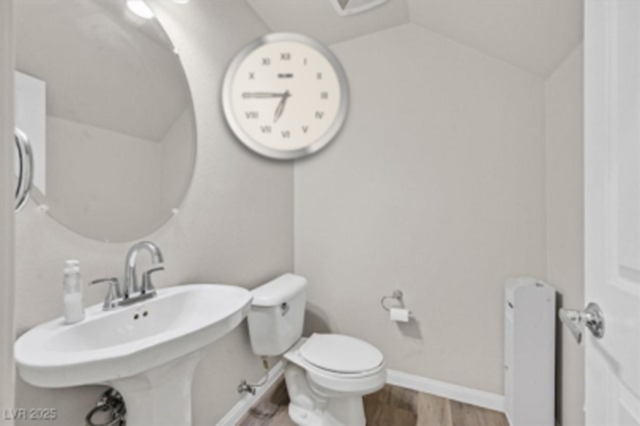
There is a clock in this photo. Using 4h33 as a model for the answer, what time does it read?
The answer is 6h45
